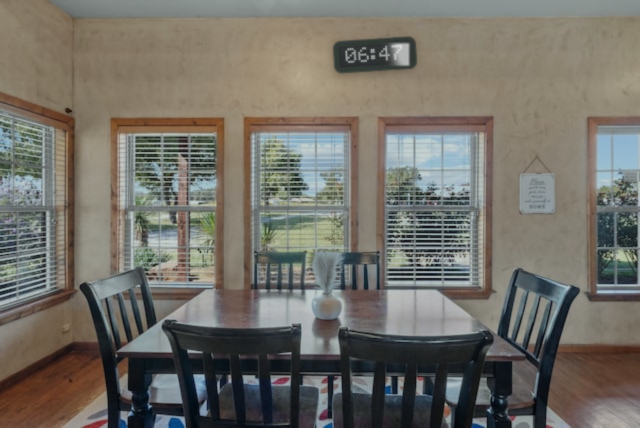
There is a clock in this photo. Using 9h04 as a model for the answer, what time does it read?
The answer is 6h47
